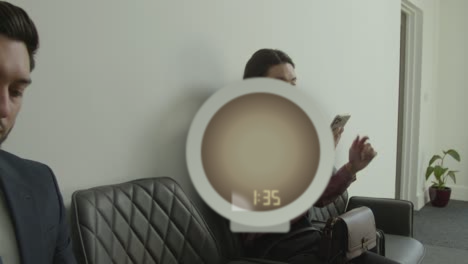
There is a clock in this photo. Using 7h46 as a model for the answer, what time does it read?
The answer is 1h35
